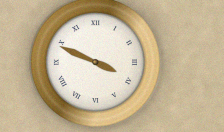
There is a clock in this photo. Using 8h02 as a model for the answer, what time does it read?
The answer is 3h49
